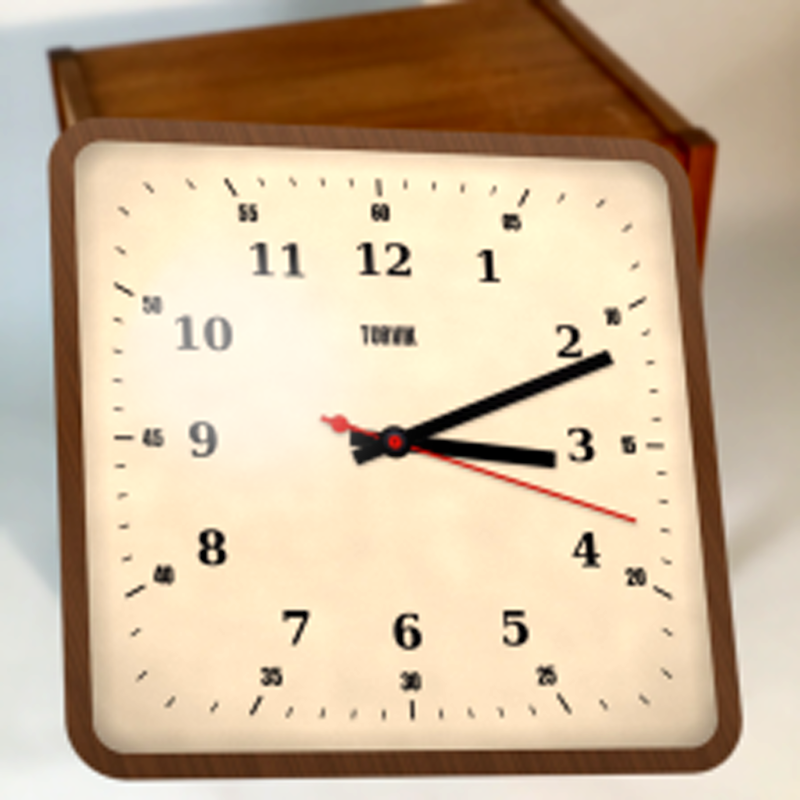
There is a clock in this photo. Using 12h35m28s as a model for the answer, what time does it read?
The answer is 3h11m18s
